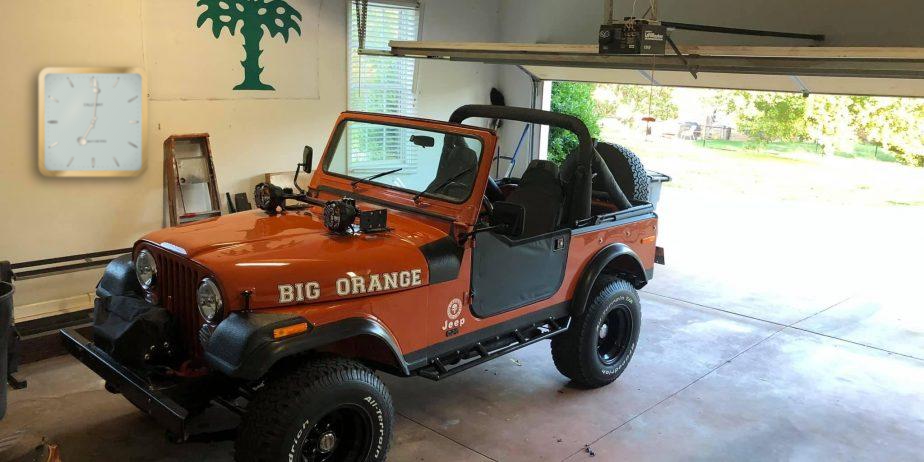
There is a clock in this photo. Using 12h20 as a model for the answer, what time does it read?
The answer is 7h01
